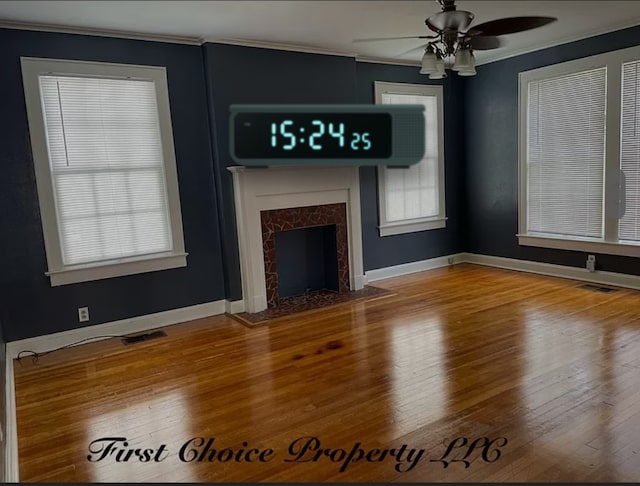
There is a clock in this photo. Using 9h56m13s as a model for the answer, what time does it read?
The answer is 15h24m25s
